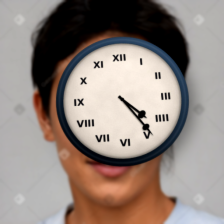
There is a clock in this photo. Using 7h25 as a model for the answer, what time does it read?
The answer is 4h24
